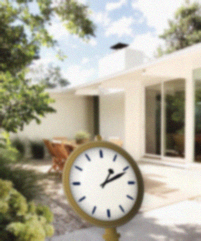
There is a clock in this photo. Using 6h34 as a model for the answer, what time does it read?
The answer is 1h11
